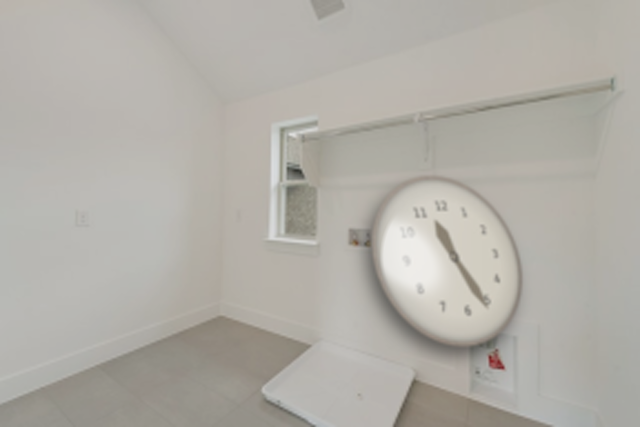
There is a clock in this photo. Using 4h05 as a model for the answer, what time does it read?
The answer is 11h26
